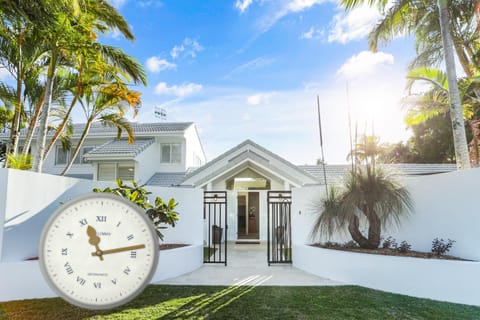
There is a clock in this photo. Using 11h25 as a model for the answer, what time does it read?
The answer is 11h13
